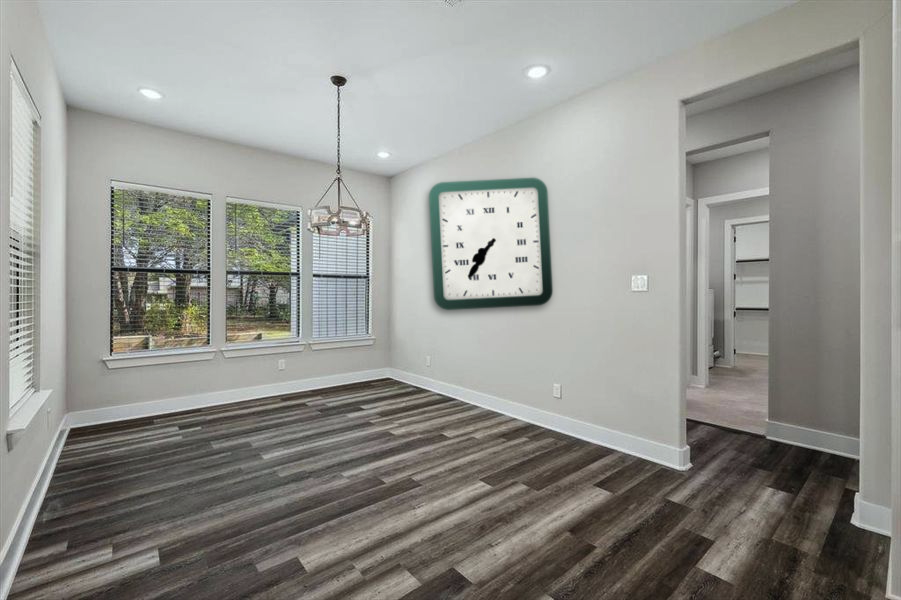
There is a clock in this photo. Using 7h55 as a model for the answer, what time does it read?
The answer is 7h36
